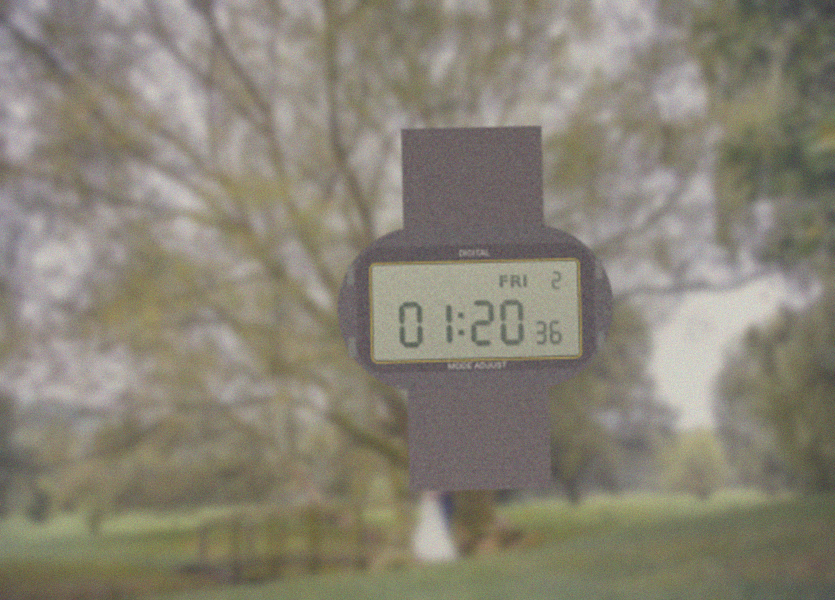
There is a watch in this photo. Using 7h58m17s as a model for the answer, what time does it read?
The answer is 1h20m36s
